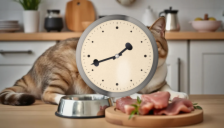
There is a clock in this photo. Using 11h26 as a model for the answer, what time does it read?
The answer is 1h42
